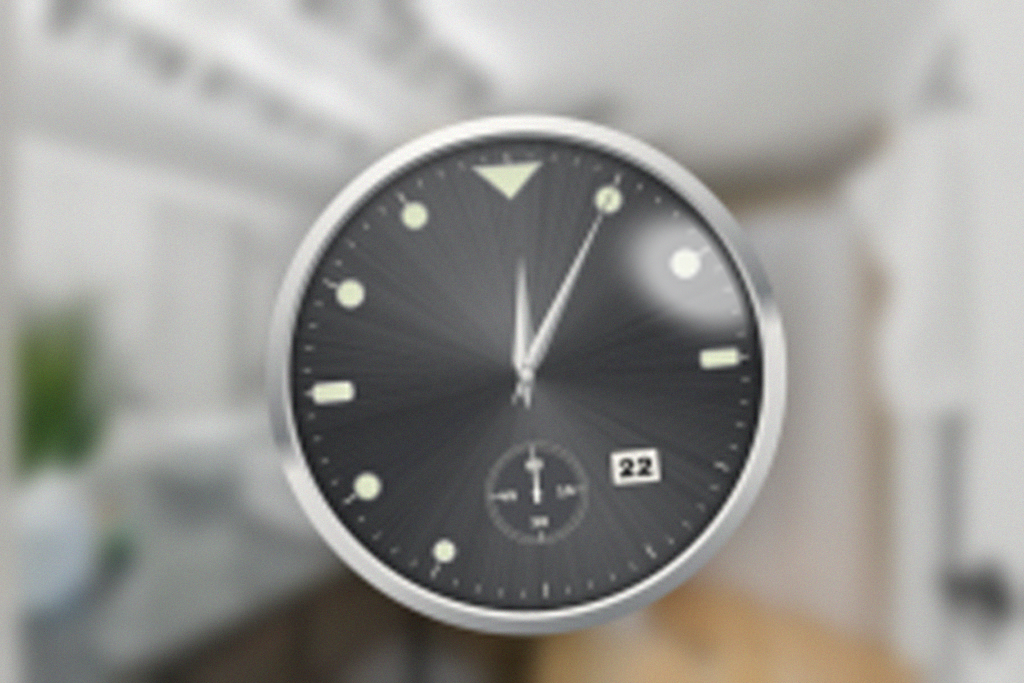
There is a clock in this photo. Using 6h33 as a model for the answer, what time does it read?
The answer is 12h05
